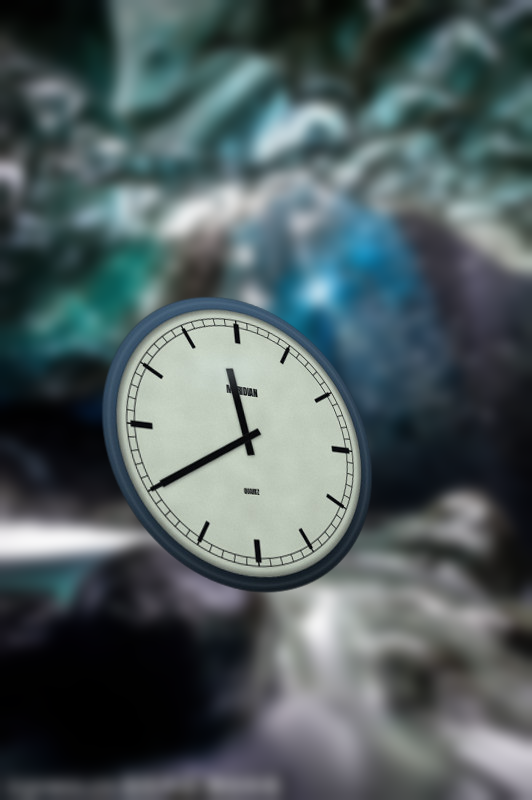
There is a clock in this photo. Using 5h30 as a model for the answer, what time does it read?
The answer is 11h40
